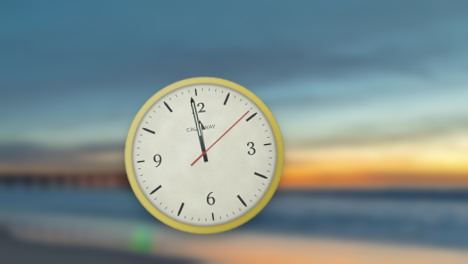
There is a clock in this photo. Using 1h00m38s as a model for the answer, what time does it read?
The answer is 11h59m09s
